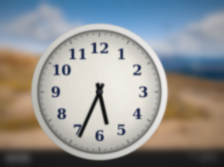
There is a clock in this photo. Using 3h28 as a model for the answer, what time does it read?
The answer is 5h34
